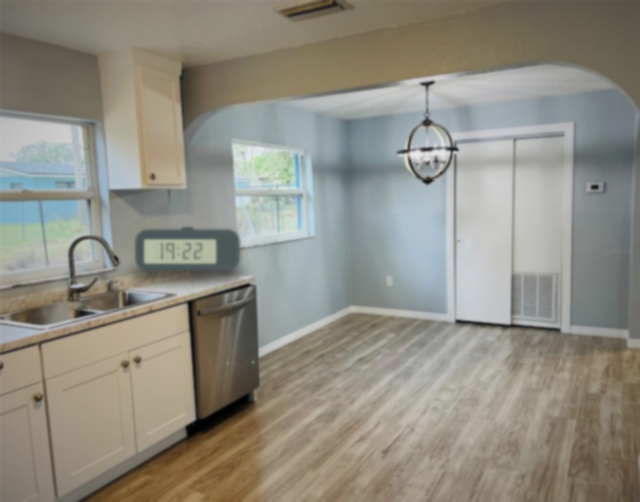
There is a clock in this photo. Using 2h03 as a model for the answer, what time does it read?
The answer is 19h22
